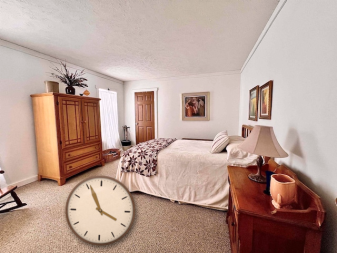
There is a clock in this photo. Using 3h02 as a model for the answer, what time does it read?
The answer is 3h56
